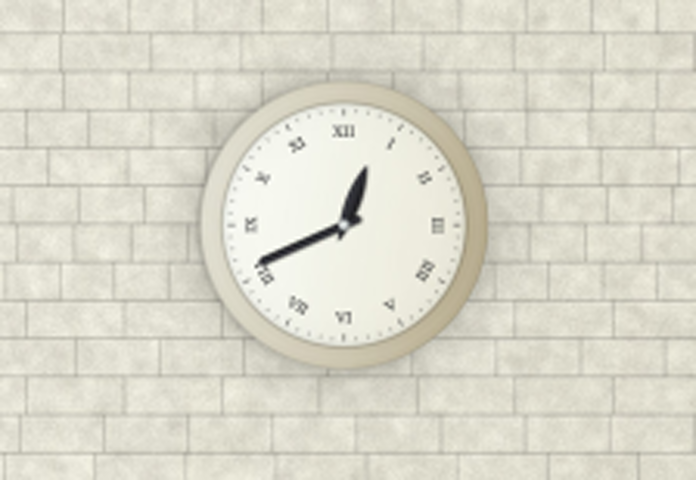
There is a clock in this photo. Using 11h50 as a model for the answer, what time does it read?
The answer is 12h41
